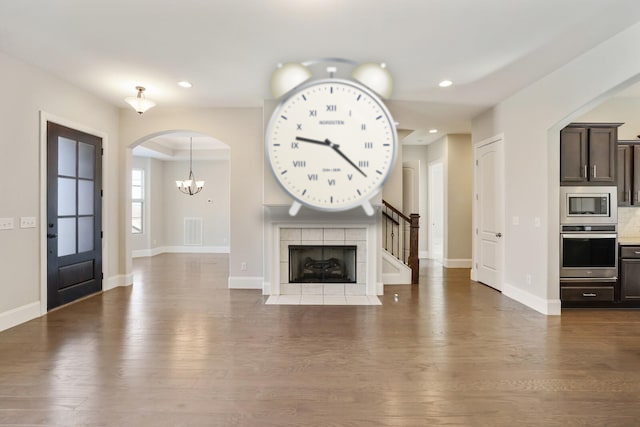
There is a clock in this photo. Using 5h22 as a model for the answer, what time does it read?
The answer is 9h22
